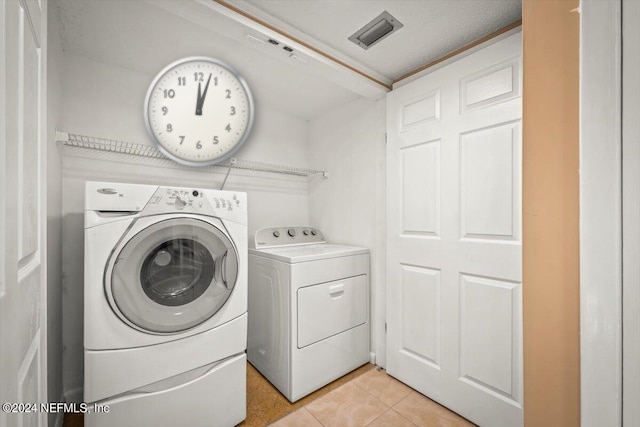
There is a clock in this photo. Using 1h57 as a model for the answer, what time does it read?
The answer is 12h03
